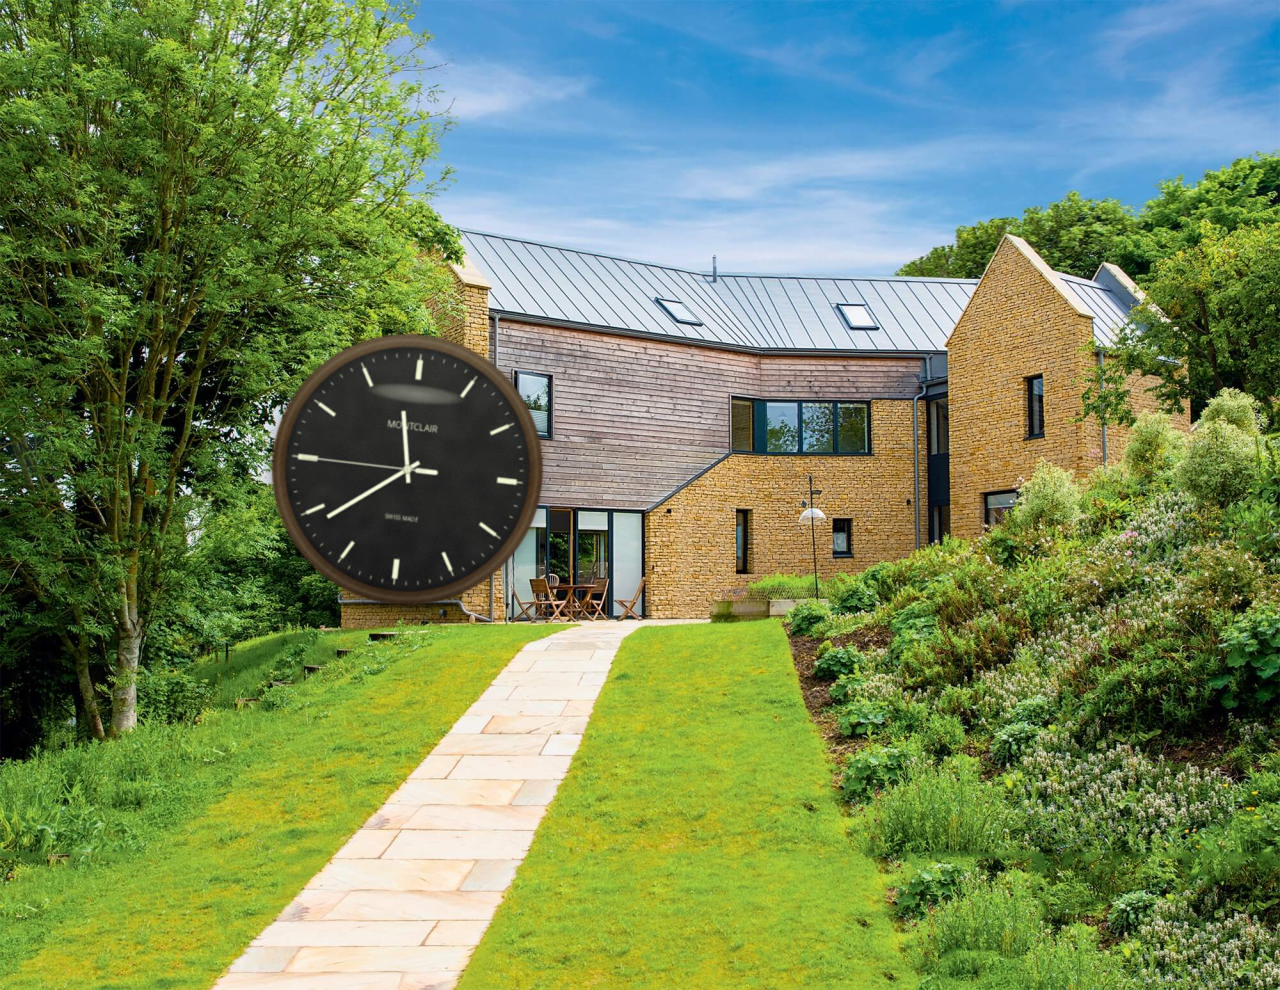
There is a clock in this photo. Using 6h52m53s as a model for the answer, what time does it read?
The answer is 11h38m45s
